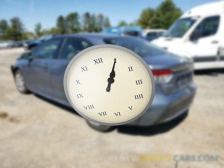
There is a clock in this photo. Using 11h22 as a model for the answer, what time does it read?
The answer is 1h05
